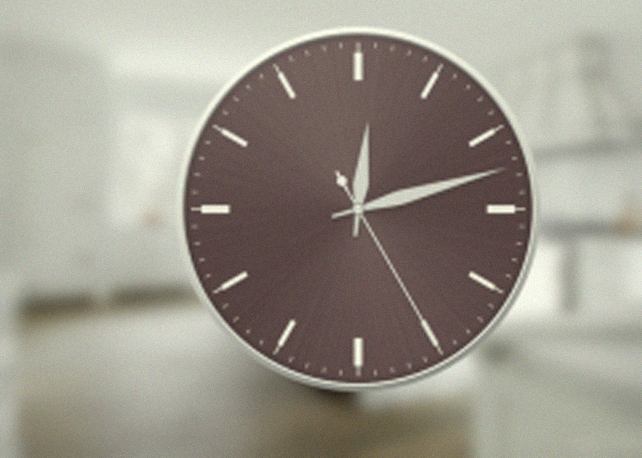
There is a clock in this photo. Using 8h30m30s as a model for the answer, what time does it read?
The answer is 12h12m25s
